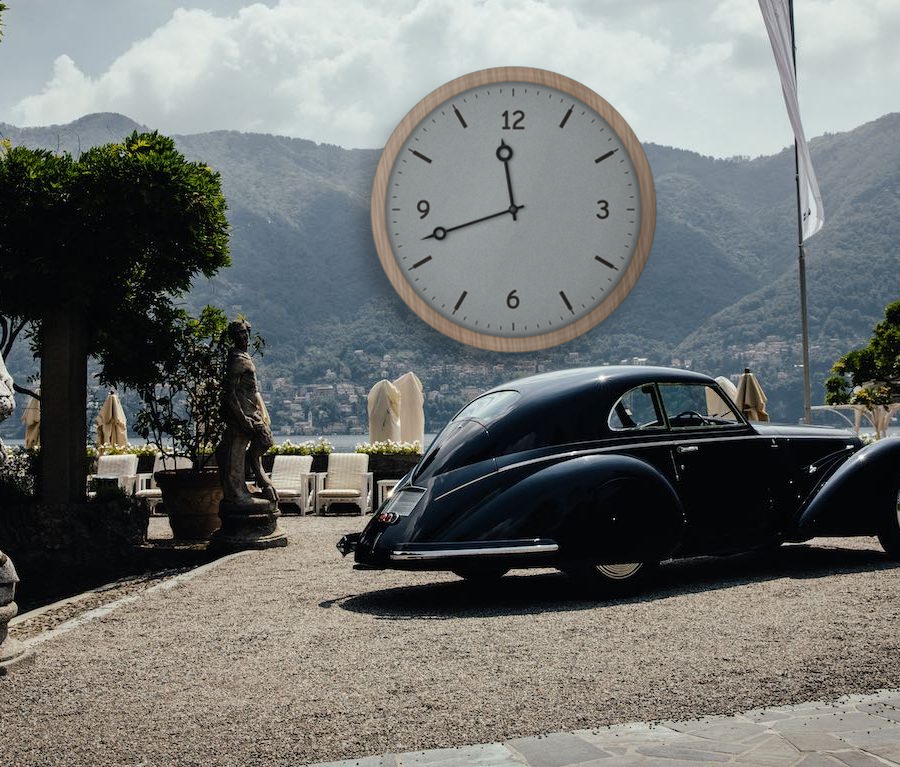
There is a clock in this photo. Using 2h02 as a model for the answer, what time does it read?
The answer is 11h42
